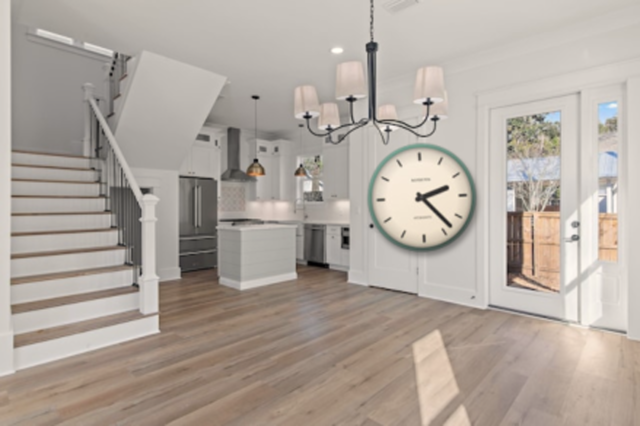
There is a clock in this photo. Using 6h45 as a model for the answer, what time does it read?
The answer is 2h23
